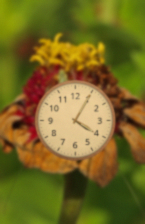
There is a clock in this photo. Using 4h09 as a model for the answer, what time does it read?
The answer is 4h05
